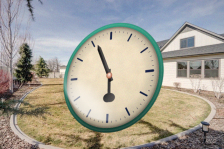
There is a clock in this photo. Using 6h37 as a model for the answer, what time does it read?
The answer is 5h56
